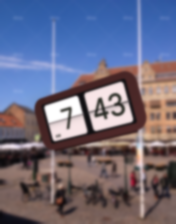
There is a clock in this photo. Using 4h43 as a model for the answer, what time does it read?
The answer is 7h43
